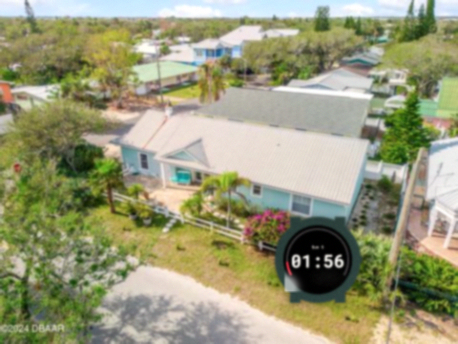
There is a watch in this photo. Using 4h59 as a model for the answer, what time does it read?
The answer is 1h56
